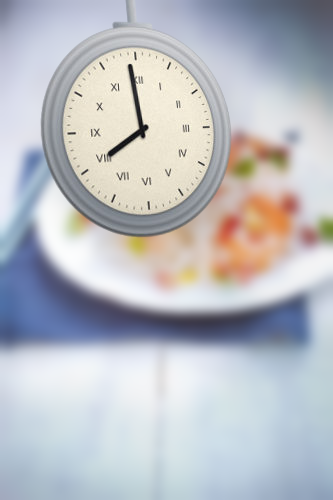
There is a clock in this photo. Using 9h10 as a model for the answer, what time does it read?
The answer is 7h59
